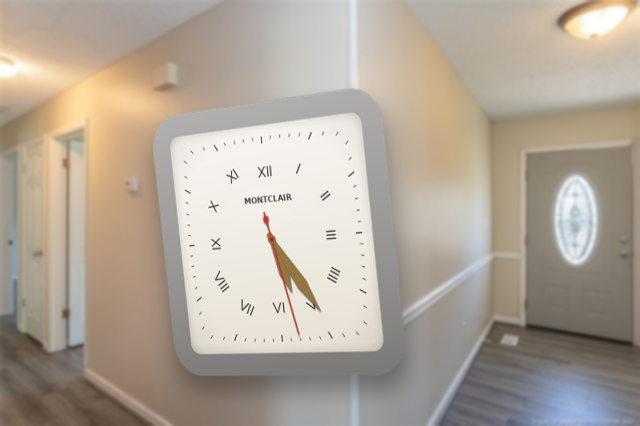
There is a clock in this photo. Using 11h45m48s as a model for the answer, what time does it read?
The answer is 5h24m28s
